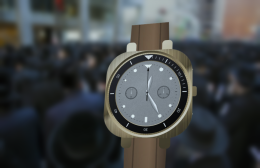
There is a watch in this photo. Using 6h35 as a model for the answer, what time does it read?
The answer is 12h25
